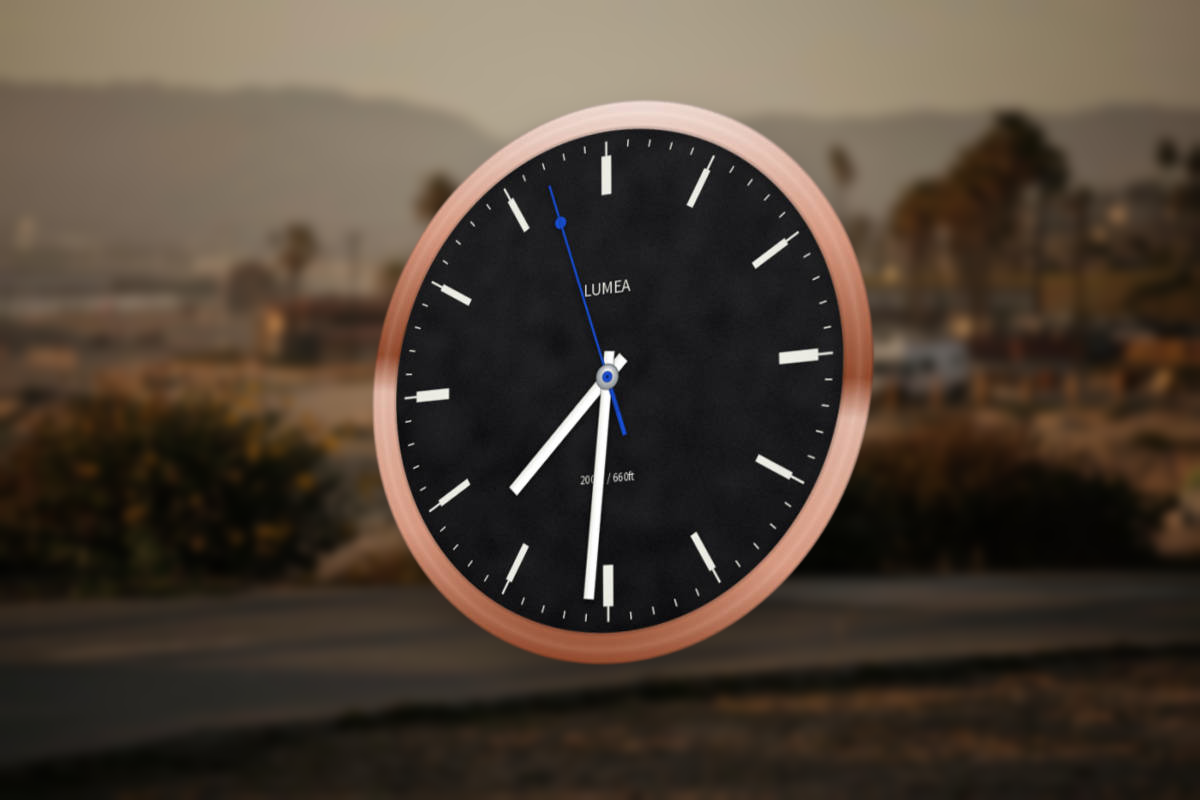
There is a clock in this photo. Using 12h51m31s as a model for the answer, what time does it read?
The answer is 7h30m57s
